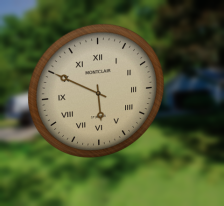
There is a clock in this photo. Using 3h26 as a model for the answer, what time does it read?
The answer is 5h50
